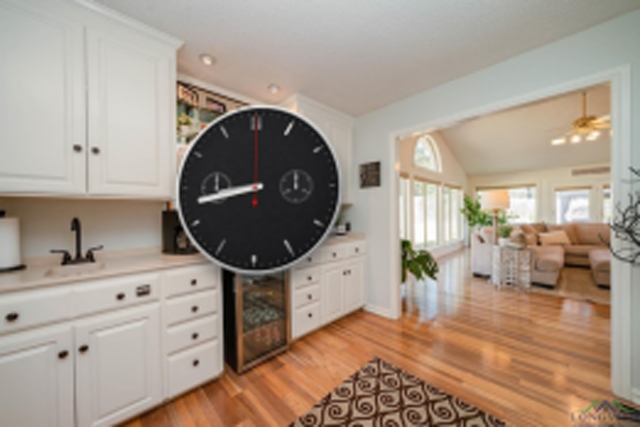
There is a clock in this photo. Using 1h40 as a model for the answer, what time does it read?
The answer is 8h43
